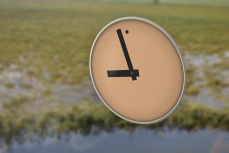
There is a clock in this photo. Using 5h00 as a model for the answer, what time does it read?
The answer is 8h58
